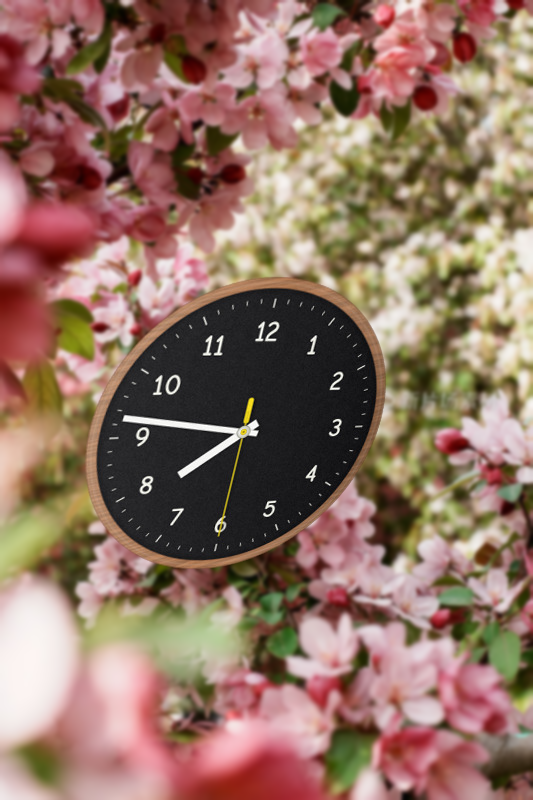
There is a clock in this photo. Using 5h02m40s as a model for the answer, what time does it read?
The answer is 7h46m30s
